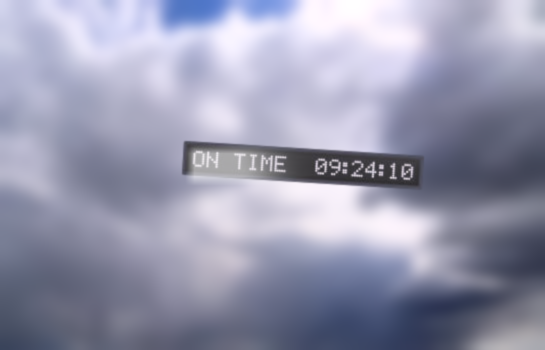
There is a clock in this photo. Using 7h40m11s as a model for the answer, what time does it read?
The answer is 9h24m10s
